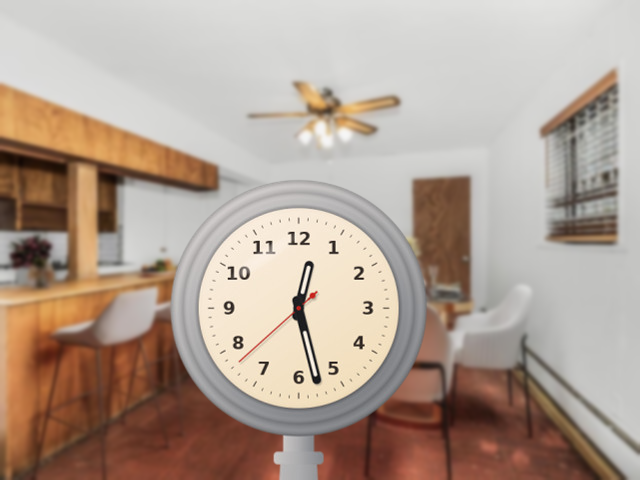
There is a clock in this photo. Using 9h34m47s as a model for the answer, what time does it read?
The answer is 12h27m38s
